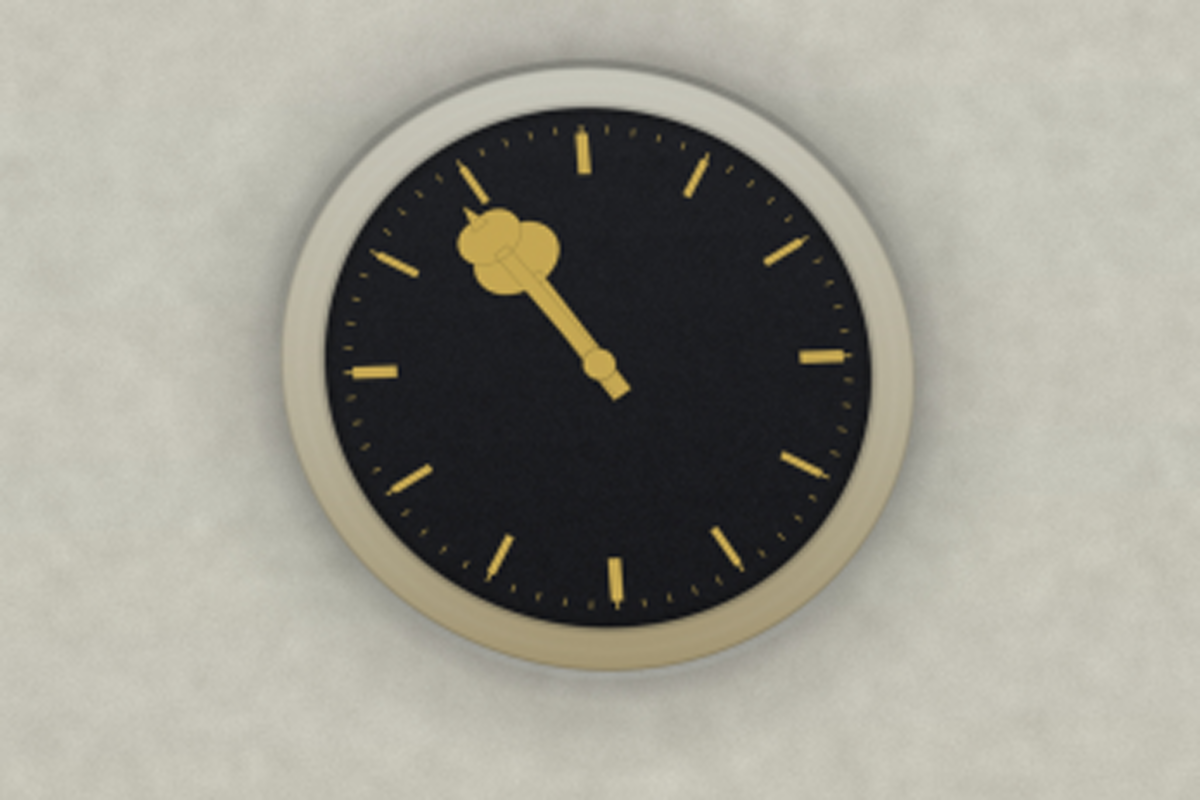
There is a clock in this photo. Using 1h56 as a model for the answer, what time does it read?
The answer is 10h54
